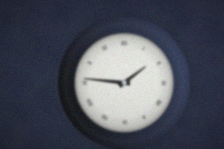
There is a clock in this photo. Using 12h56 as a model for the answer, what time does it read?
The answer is 1h46
